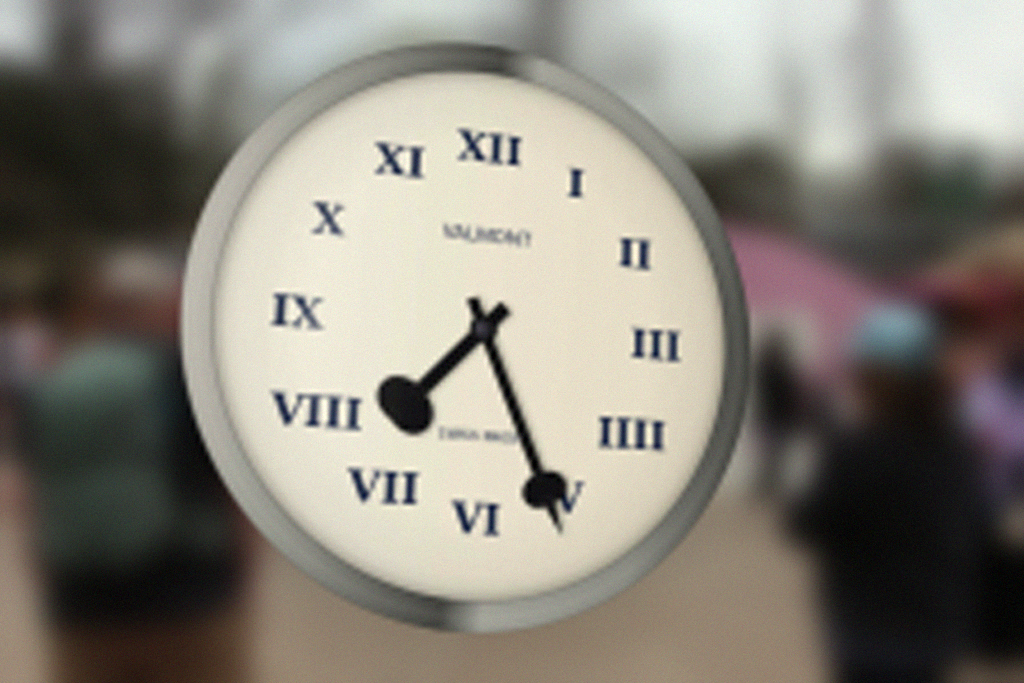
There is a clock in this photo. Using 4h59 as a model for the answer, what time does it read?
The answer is 7h26
